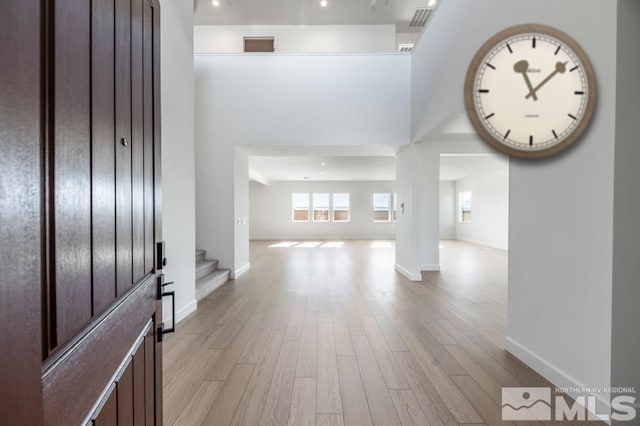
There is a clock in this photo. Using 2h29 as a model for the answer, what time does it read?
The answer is 11h08
